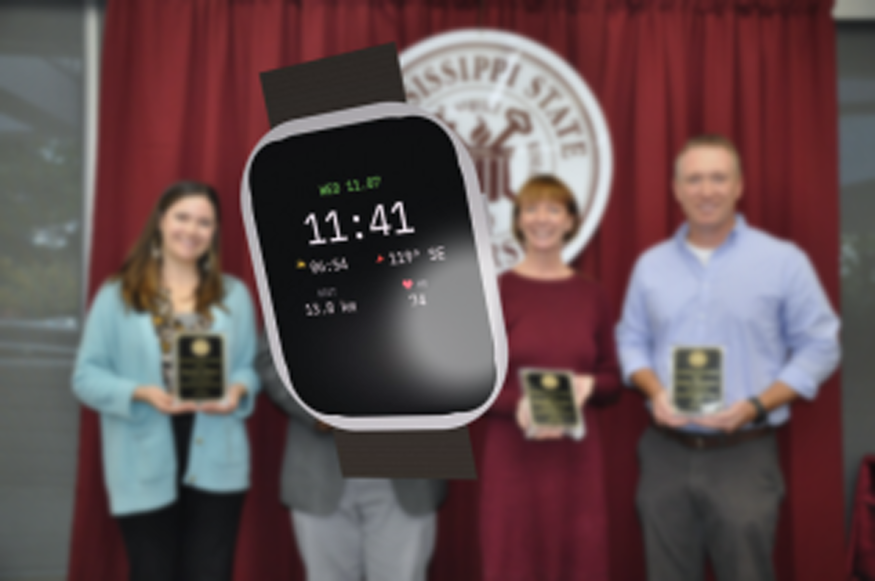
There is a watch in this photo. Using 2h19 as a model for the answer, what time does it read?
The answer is 11h41
